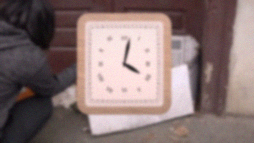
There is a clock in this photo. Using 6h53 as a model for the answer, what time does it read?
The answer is 4h02
